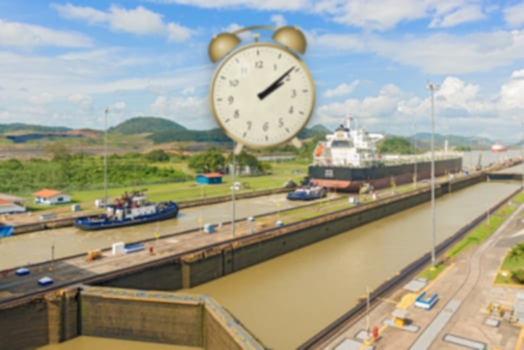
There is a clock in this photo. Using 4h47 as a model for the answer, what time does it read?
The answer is 2h09
